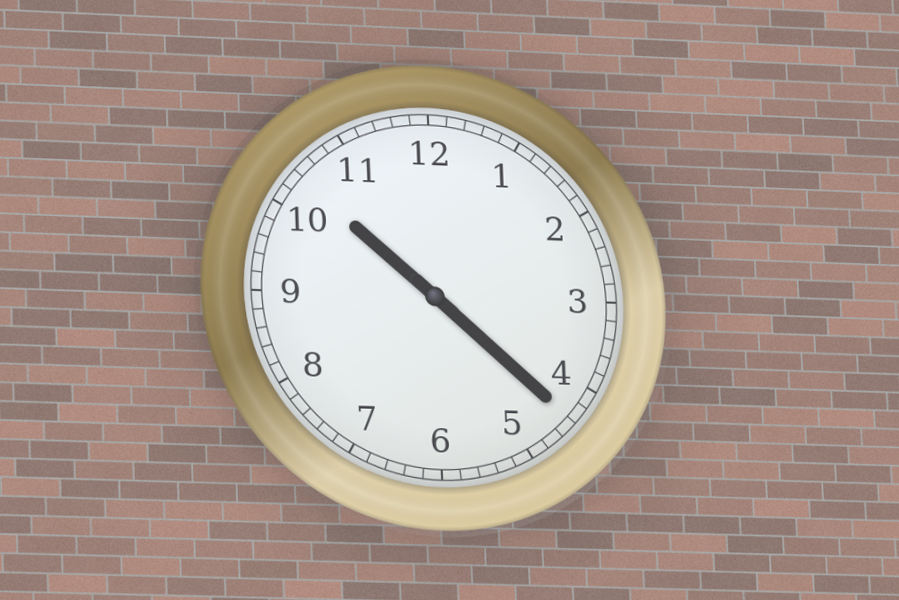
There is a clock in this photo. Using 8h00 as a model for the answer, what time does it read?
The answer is 10h22
